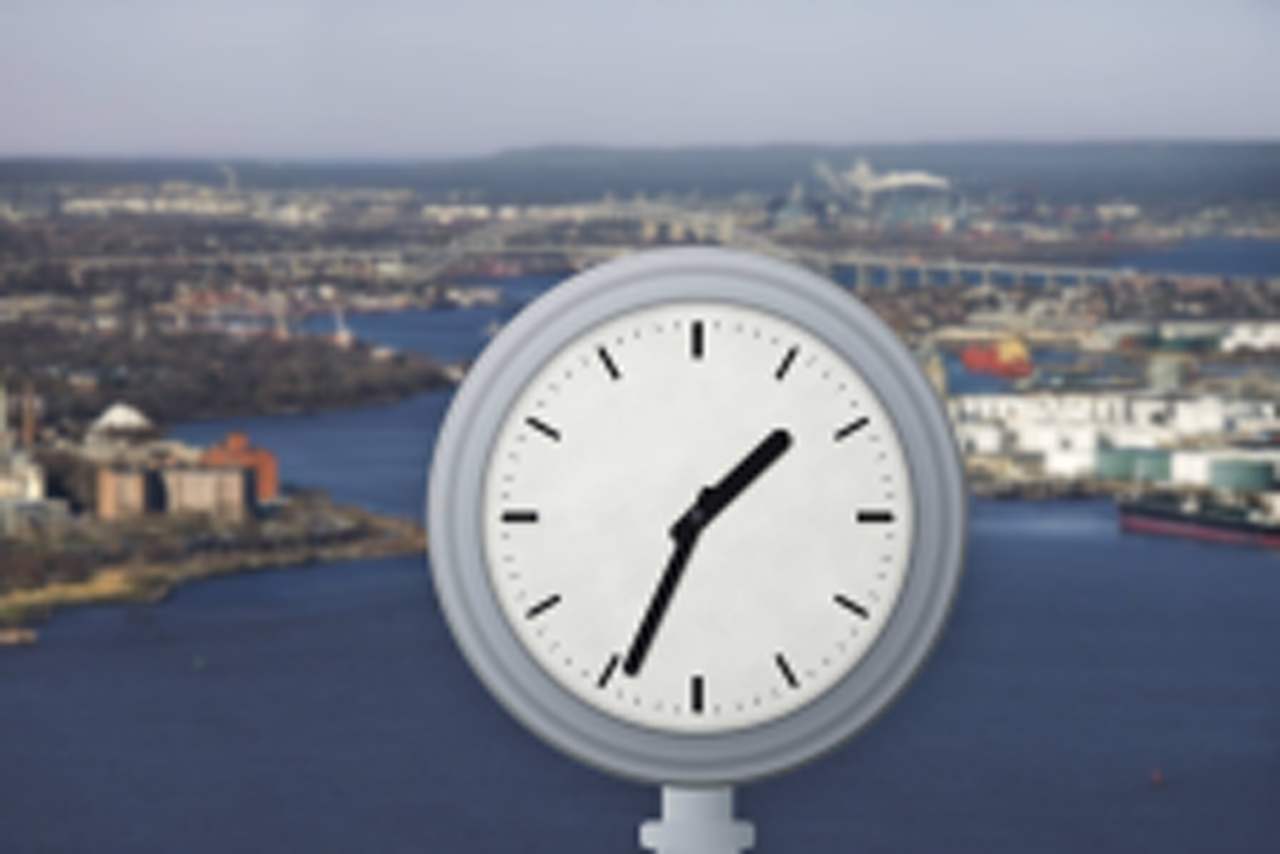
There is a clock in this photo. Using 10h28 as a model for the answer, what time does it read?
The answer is 1h34
